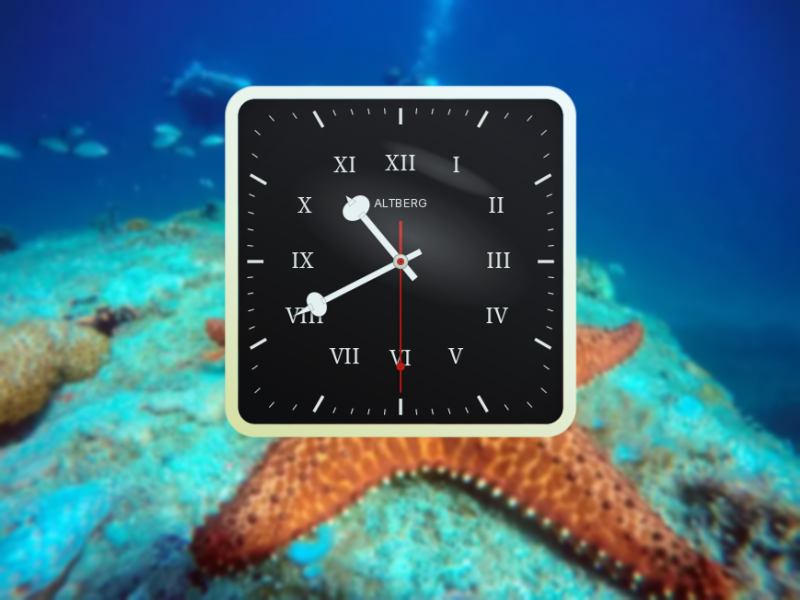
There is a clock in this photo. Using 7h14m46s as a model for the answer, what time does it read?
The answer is 10h40m30s
